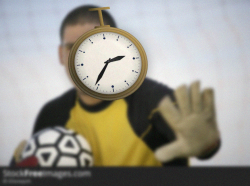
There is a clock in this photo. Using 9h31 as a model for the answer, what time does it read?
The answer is 2h36
